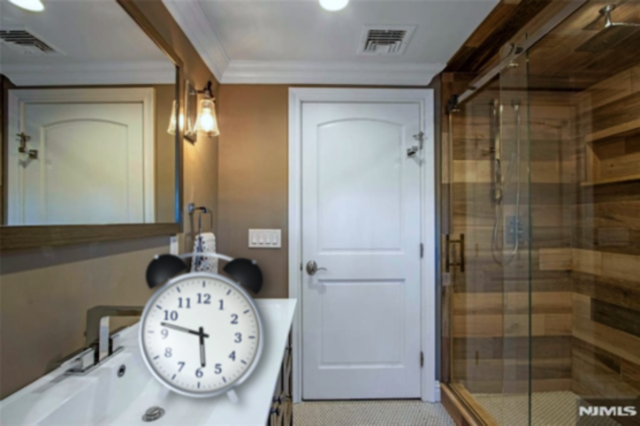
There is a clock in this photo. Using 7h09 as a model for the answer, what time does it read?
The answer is 5h47
